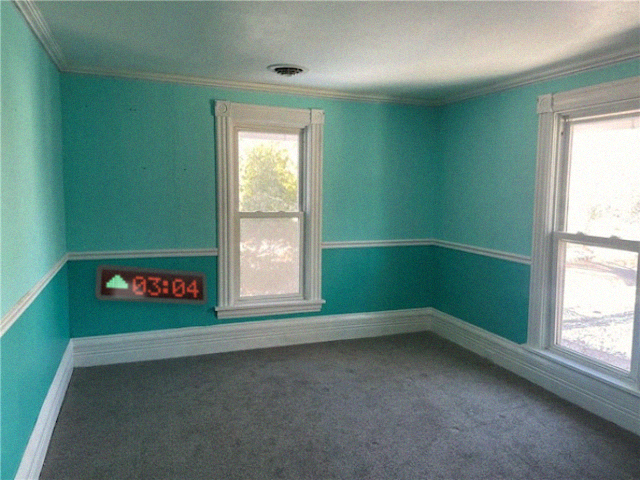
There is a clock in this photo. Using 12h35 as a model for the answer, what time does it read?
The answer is 3h04
